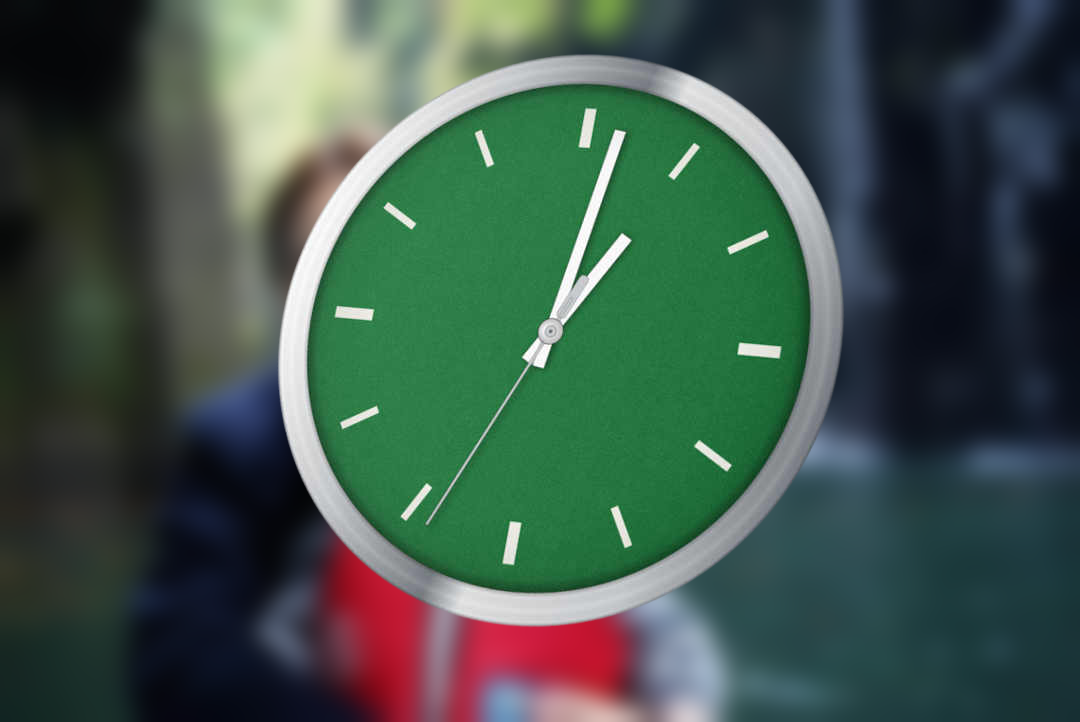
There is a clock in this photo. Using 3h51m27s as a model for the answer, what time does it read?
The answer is 1h01m34s
